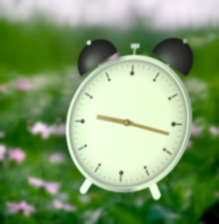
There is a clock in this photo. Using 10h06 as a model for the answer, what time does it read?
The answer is 9h17
